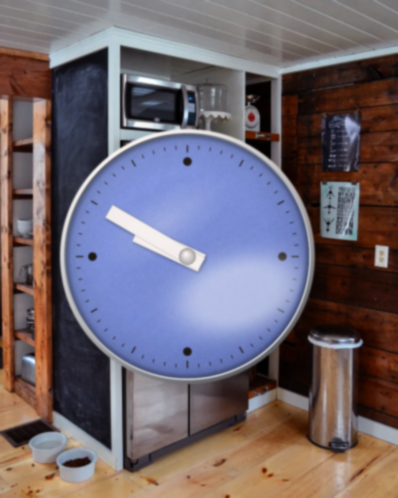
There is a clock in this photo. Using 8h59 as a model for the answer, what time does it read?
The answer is 9h50
